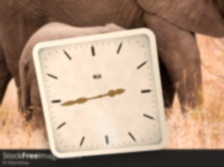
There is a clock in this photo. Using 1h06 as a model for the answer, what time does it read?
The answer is 2h44
